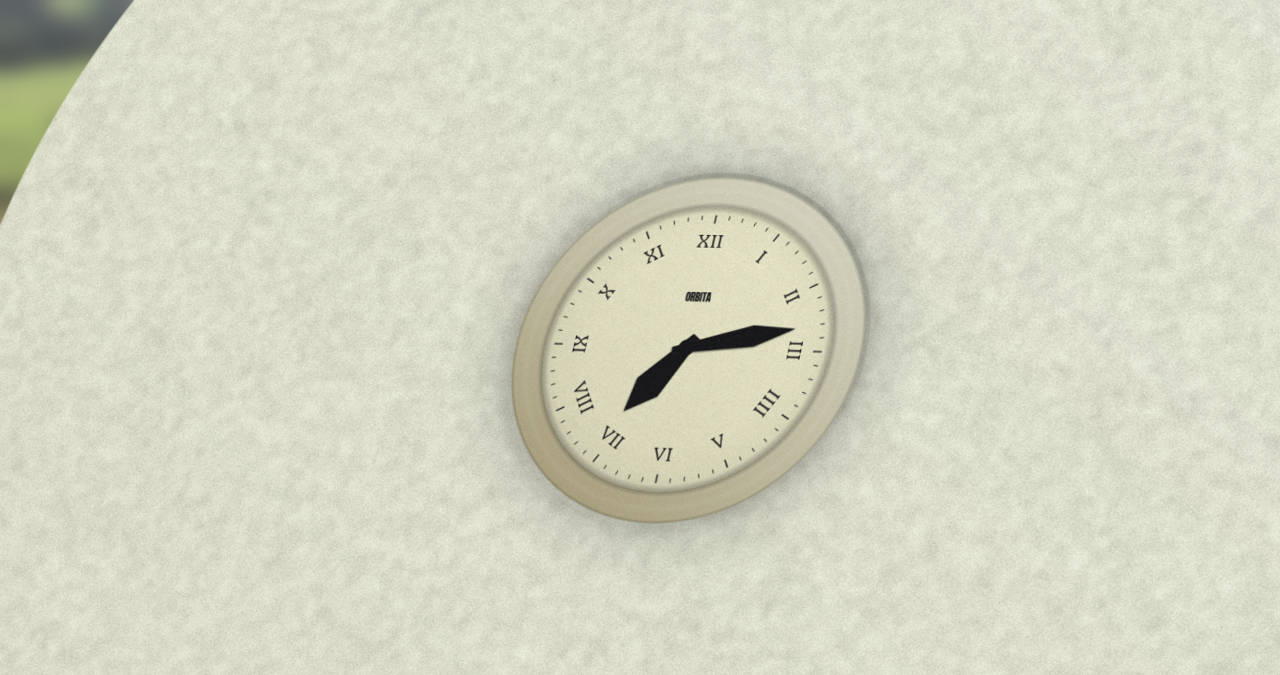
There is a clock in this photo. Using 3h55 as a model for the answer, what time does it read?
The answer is 7h13
